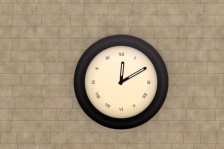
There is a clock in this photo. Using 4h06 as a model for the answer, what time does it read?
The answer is 12h10
